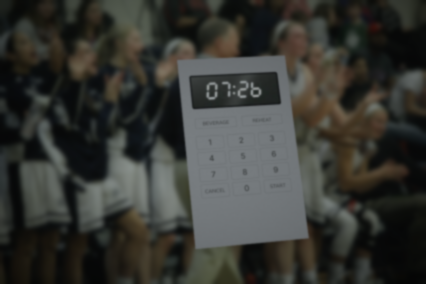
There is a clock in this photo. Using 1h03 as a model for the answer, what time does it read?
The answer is 7h26
